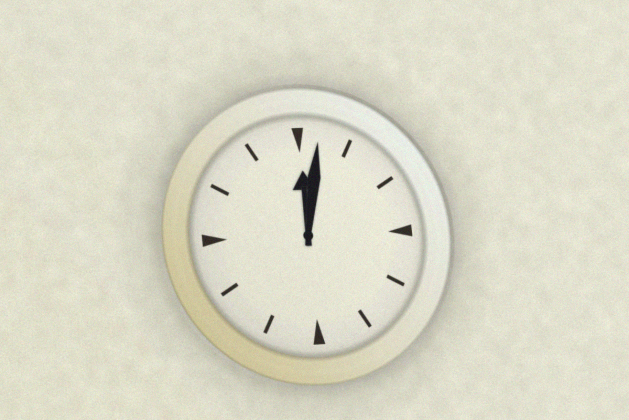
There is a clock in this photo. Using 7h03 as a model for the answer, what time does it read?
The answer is 12h02
